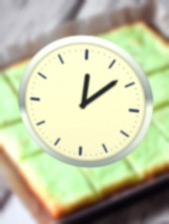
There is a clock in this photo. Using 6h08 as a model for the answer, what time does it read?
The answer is 12h08
